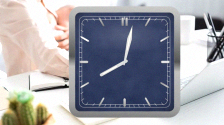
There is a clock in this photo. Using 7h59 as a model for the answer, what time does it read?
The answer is 8h02
